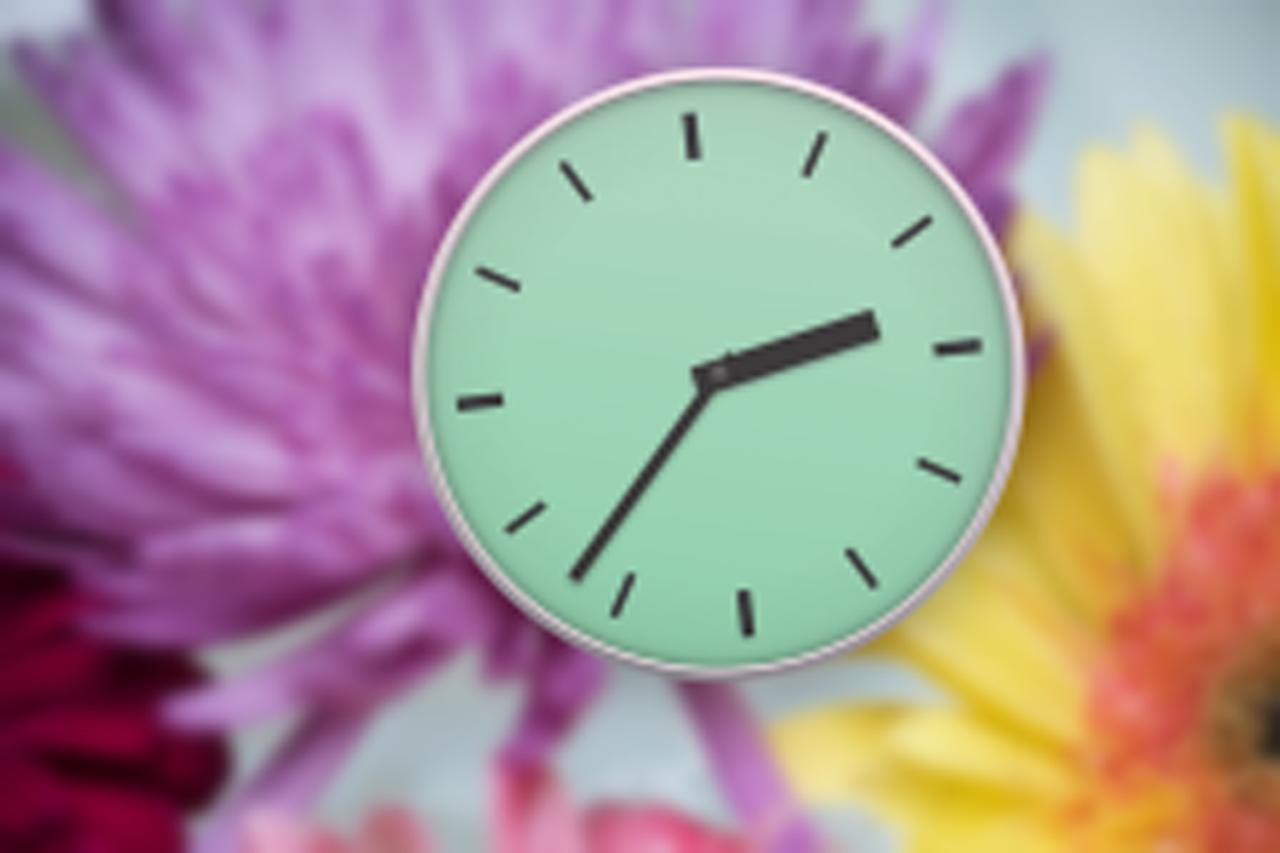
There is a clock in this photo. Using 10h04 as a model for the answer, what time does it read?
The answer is 2h37
